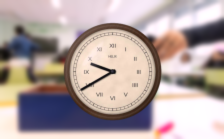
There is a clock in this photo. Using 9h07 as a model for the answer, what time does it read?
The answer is 9h40
